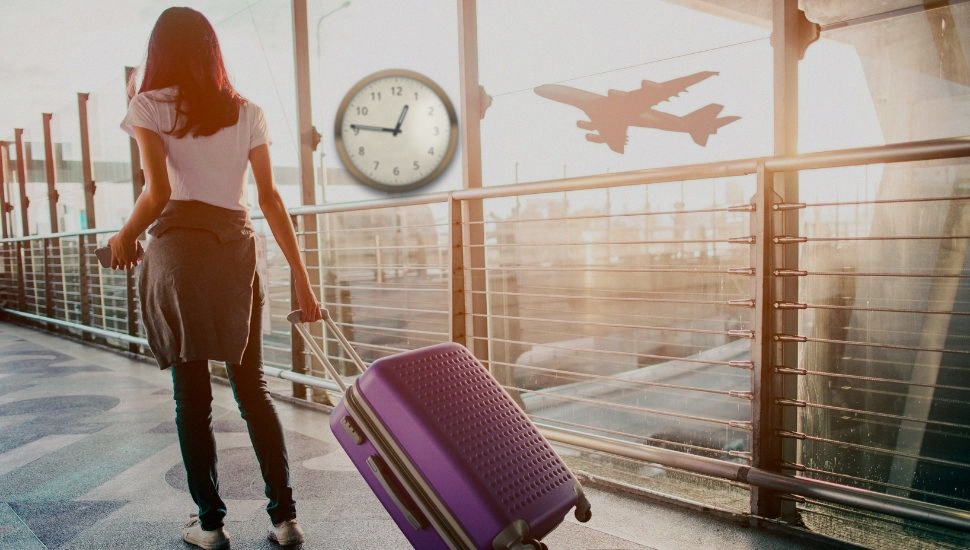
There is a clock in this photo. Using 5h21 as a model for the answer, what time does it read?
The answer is 12h46
